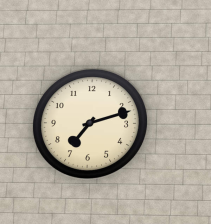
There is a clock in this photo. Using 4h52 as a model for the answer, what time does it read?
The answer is 7h12
